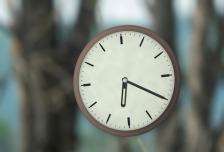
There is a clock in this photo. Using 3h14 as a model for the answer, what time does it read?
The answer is 6h20
